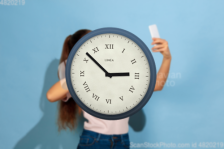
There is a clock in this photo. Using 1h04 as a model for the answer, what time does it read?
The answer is 2h52
